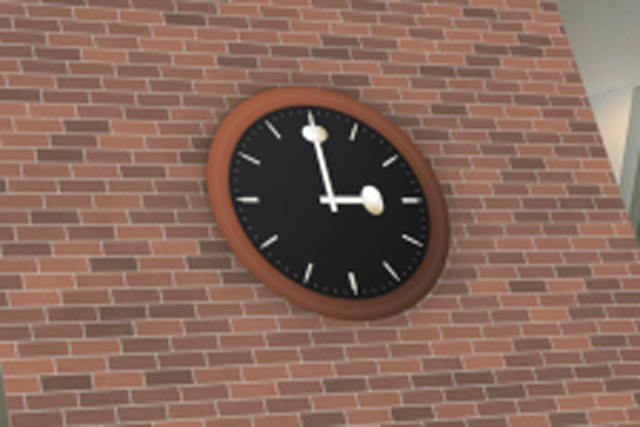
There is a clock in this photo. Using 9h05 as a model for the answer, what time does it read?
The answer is 3h00
